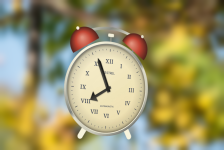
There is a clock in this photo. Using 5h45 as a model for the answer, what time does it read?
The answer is 7h56
